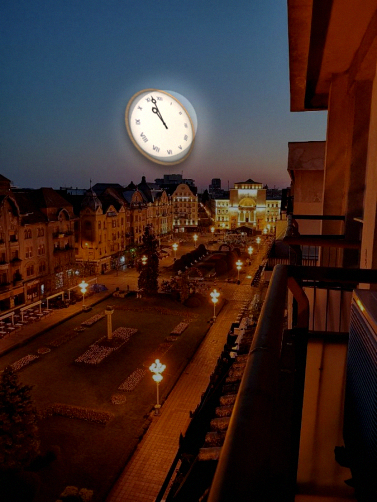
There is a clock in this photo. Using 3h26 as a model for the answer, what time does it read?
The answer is 10h57
